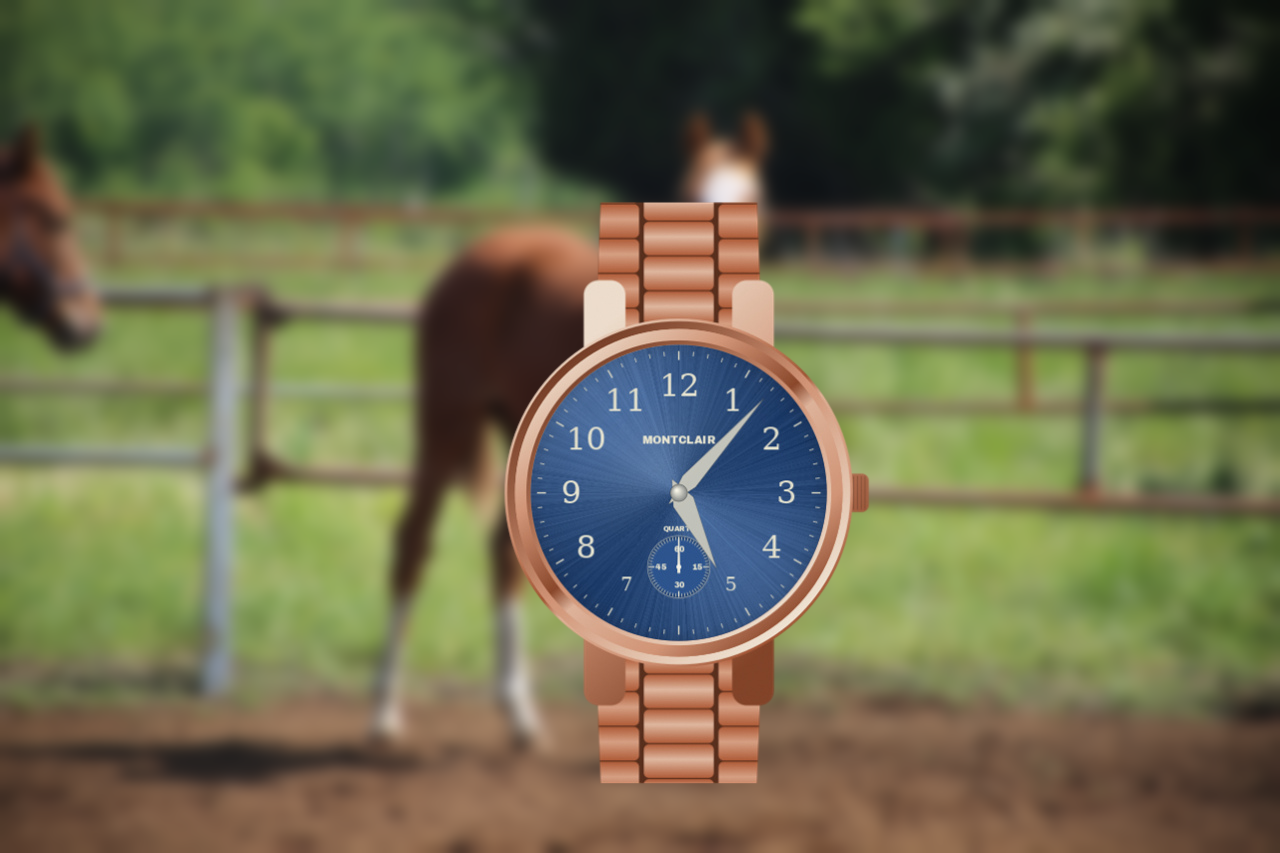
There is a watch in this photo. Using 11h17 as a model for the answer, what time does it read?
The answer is 5h07
